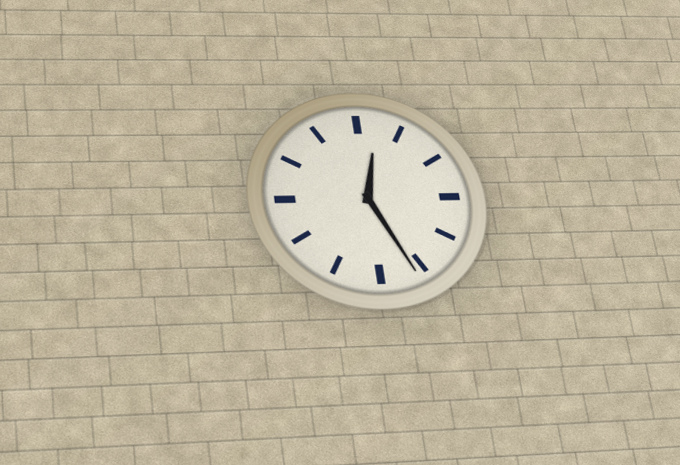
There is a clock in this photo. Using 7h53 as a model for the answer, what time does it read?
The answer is 12h26
